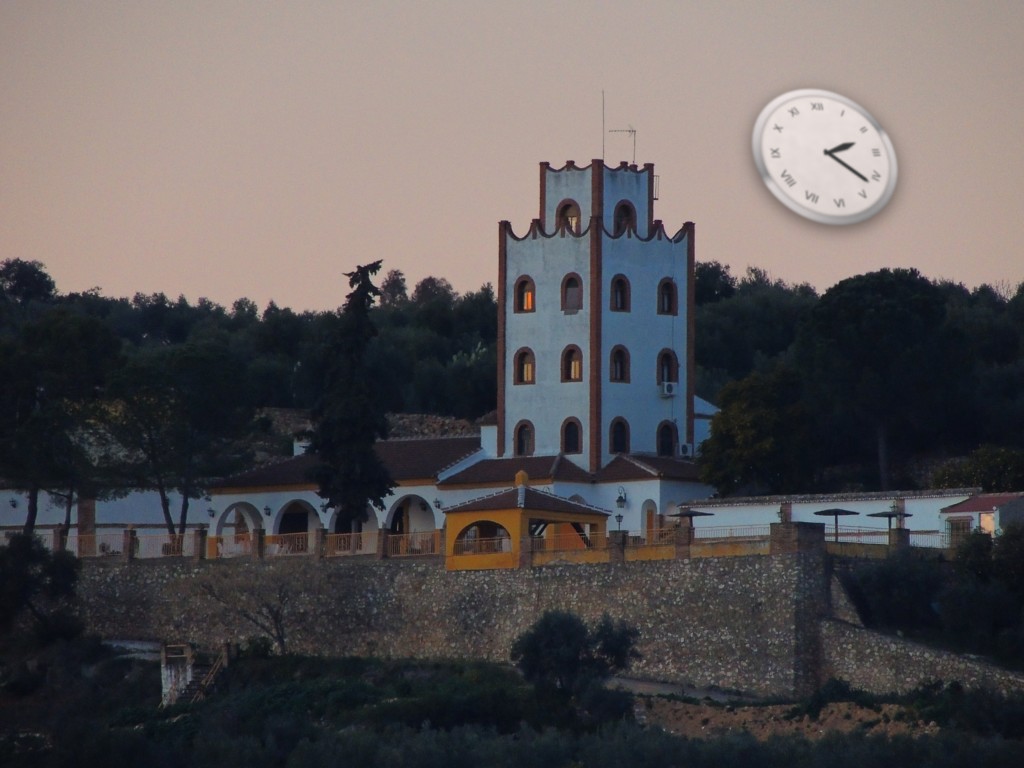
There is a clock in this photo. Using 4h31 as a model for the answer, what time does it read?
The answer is 2h22
